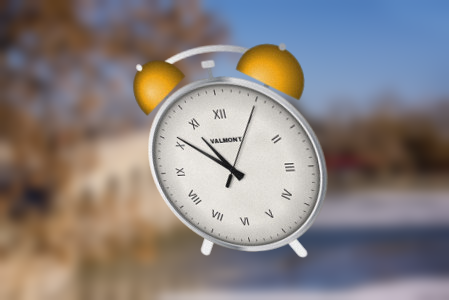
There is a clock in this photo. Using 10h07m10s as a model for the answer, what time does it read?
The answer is 10h51m05s
